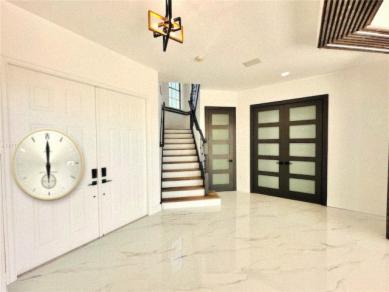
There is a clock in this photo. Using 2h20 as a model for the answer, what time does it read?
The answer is 6h00
